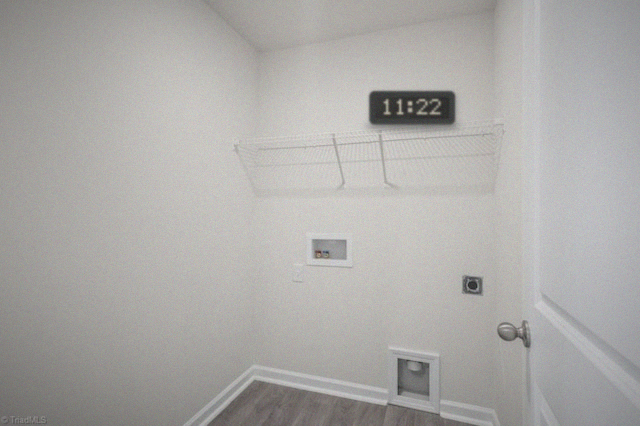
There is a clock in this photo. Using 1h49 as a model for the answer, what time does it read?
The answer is 11h22
